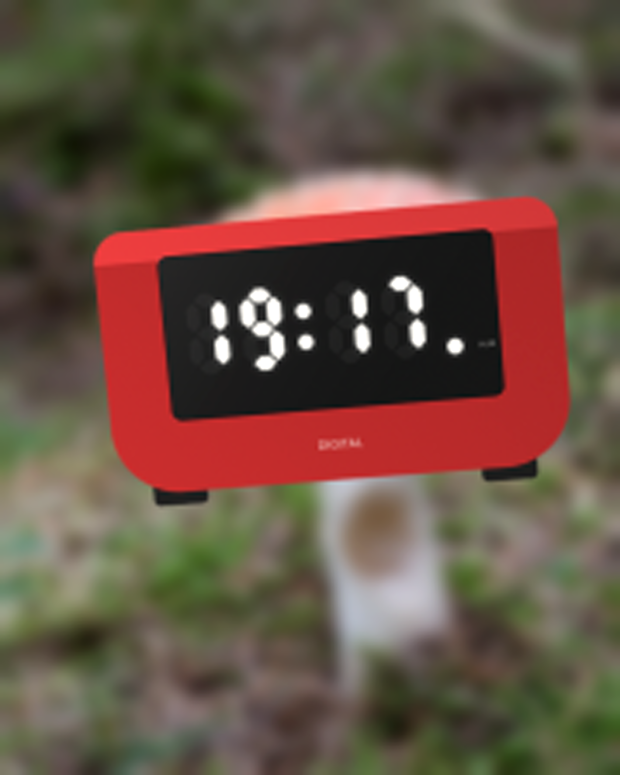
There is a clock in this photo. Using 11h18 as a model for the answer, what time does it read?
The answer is 19h17
